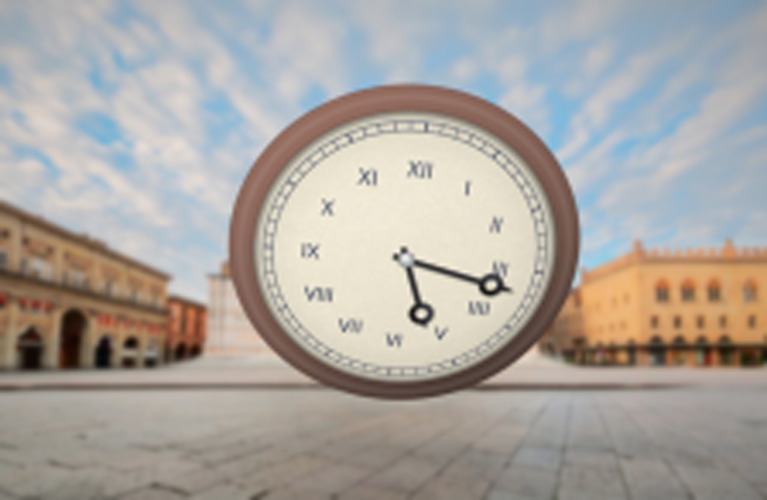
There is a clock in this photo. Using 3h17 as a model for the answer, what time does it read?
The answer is 5h17
